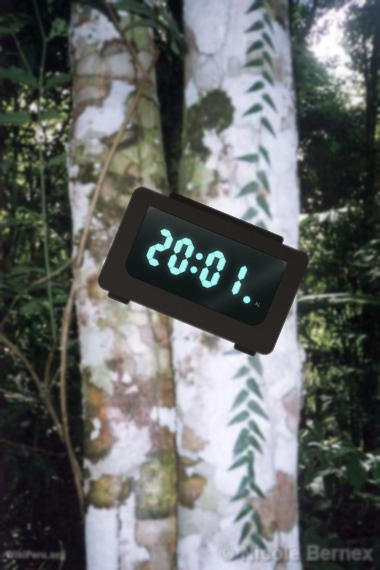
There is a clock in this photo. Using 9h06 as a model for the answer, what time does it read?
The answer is 20h01
